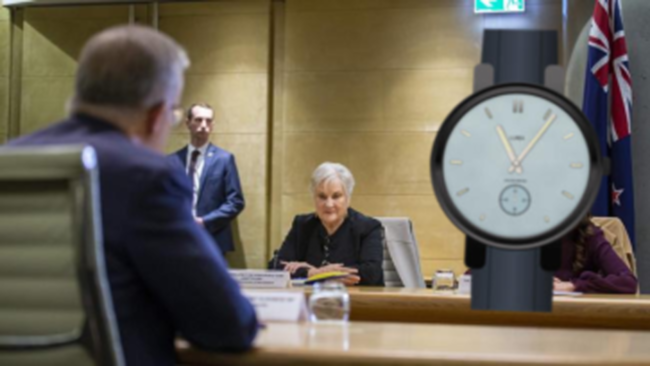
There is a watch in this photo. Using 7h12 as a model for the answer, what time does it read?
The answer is 11h06
